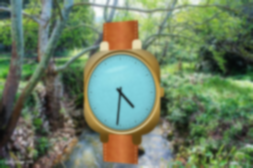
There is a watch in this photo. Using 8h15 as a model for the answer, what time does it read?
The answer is 4h31
